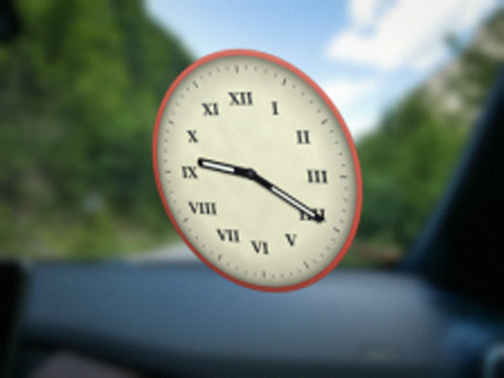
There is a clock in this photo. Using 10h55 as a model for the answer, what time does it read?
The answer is 9h20
